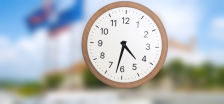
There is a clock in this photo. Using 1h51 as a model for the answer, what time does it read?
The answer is 4h32
